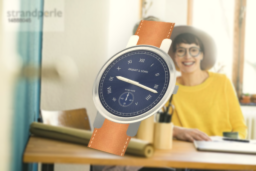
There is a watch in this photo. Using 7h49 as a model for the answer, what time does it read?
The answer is 9h17
